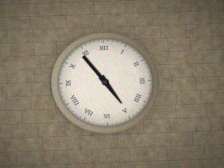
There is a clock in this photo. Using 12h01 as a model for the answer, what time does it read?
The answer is 4h54
